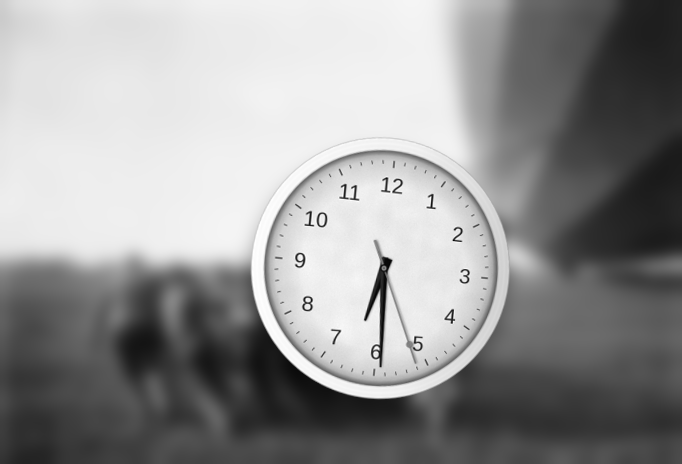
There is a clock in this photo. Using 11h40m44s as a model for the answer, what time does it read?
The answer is 6h29m26s
